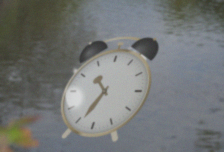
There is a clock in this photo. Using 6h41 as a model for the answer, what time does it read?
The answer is 10h34
